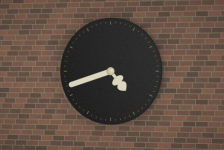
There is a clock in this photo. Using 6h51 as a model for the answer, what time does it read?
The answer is 4h42
